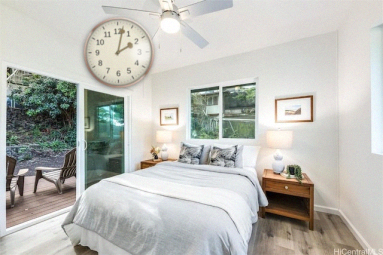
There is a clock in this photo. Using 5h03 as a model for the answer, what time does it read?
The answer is 2h02
